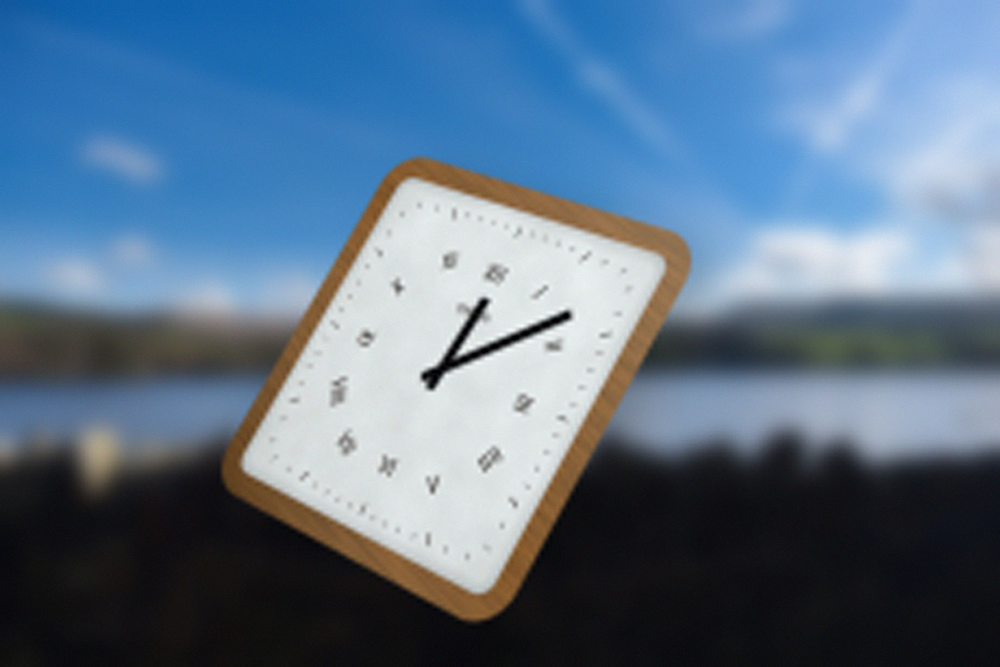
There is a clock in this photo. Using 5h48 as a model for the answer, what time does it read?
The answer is 12h08
